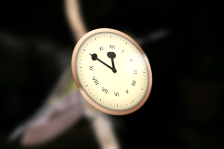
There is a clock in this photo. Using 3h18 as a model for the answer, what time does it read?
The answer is 11h50
